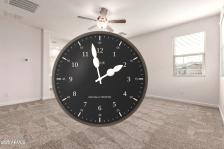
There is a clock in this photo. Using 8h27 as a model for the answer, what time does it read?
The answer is 1h58
